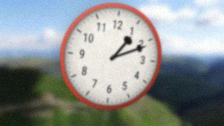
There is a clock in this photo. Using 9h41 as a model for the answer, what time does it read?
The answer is 1h11
